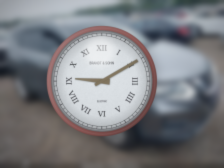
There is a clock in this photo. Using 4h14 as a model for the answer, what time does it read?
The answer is 9h10
